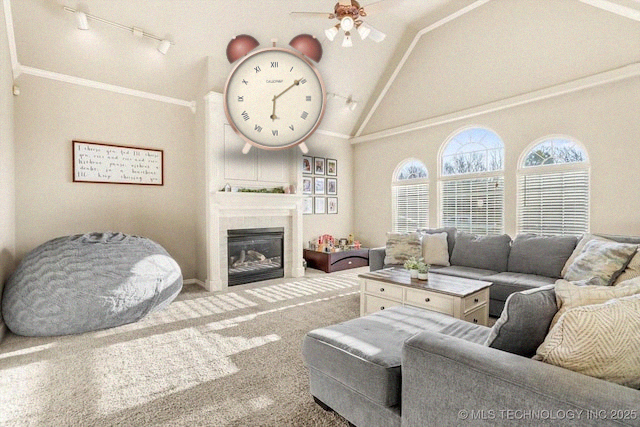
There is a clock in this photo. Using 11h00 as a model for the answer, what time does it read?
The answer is 6h09
